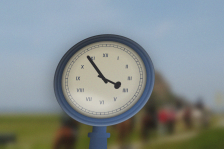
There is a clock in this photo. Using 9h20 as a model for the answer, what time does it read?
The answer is 3h54
